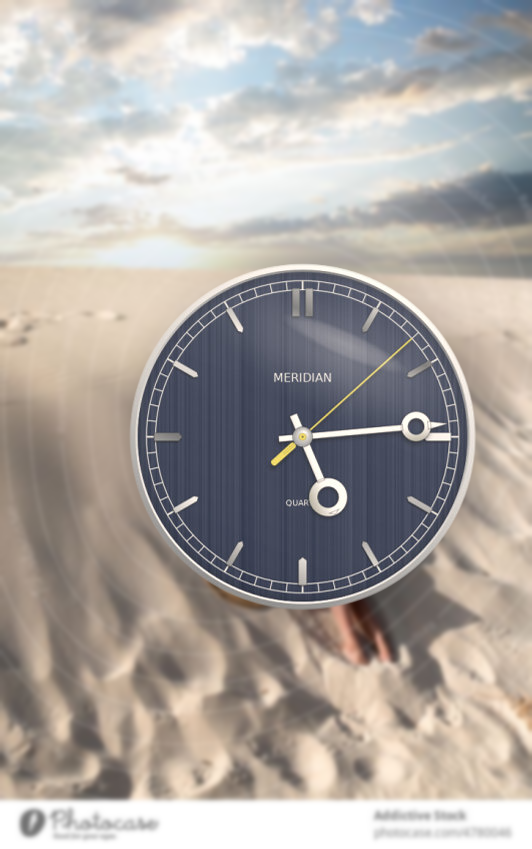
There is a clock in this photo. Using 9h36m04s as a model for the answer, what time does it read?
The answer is 5h14m08s
